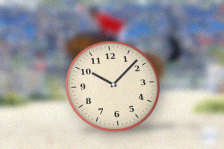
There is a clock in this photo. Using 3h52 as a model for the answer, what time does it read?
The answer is 10h08
